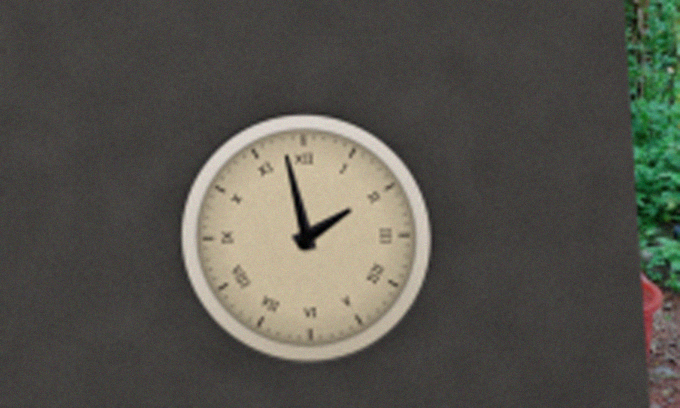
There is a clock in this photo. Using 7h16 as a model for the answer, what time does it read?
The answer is 1h58
